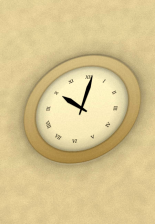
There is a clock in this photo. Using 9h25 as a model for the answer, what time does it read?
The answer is 10h01
